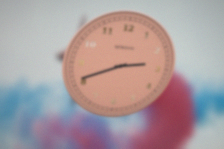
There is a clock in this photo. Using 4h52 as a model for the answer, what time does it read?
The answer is 2h41
